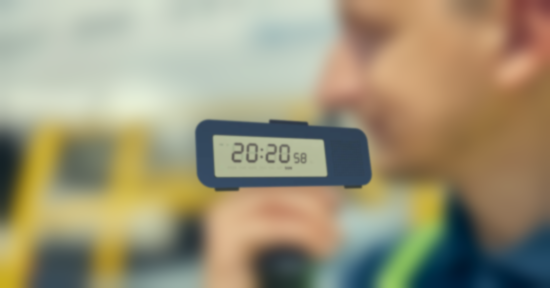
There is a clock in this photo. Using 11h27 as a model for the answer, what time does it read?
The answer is 20h20
